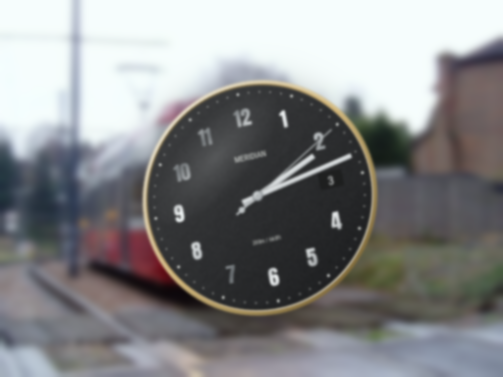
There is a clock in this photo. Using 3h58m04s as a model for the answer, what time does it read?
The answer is 2h13m10s
